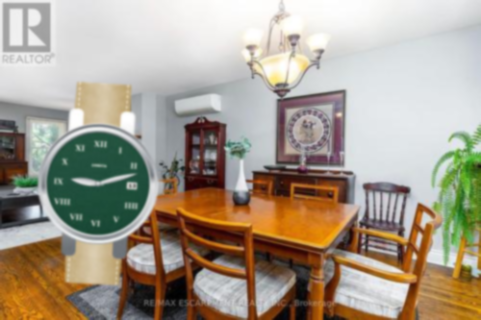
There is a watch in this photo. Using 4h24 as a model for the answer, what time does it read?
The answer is 9h12
